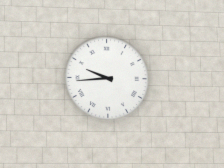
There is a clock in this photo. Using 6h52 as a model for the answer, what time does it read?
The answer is 9h44
